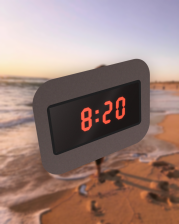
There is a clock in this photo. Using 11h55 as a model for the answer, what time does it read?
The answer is 8h20
